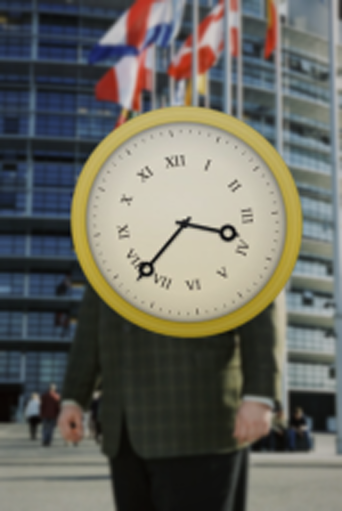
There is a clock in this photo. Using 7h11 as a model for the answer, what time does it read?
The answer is 3h38
